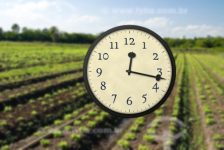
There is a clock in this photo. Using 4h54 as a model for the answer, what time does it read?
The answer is 12h17
